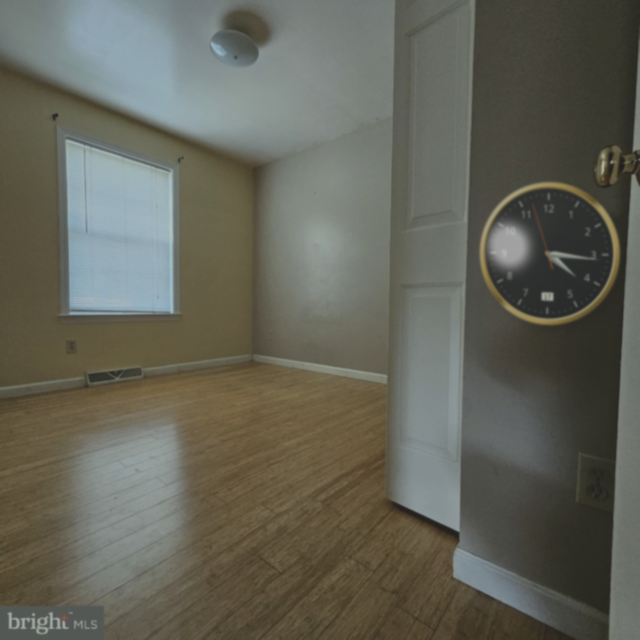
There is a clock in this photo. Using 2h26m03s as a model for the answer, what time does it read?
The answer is 4h15m57s
